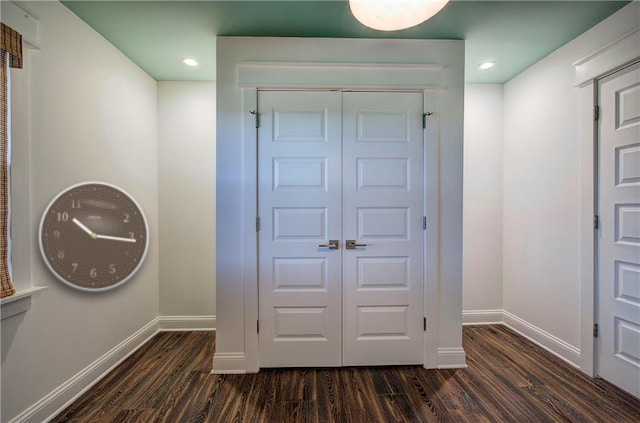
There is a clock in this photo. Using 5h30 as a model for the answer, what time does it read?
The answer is 10h16
